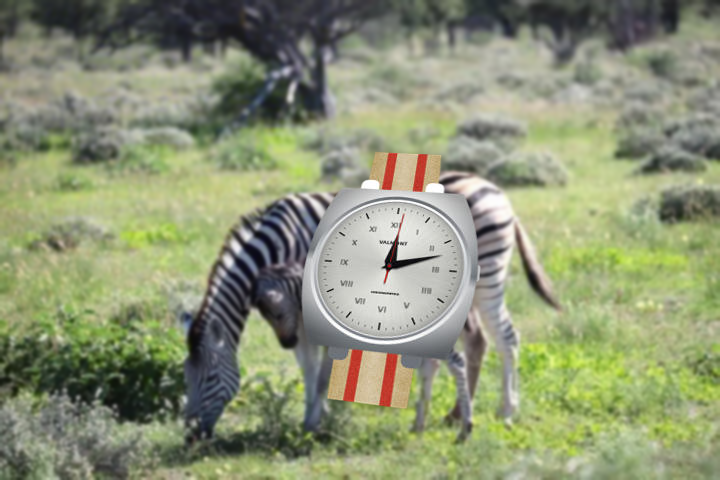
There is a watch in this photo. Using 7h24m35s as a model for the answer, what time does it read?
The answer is 12h12m01s
